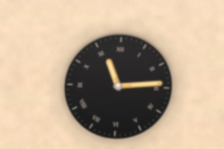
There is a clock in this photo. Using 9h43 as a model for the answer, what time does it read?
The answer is 11h14
